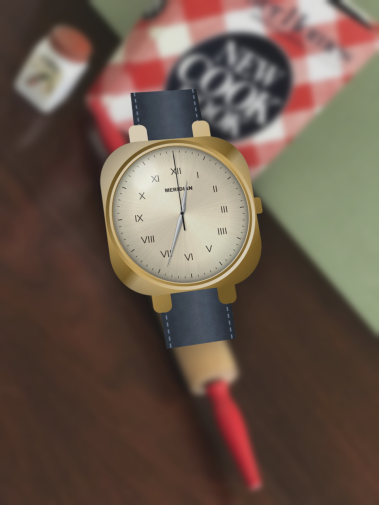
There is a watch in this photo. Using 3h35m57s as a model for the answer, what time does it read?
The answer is 12h34m00s
